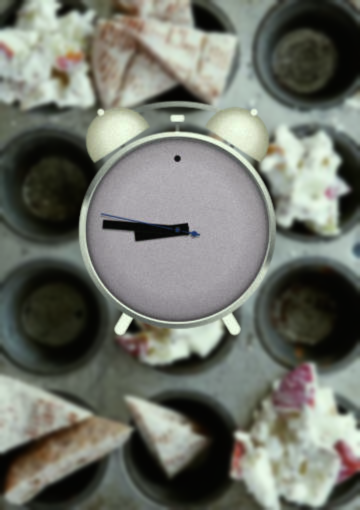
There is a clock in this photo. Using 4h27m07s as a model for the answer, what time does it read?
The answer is 8h45m47s
